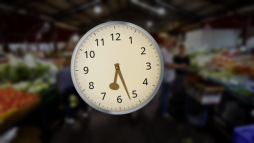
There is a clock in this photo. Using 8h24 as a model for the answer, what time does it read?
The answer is 6h27
